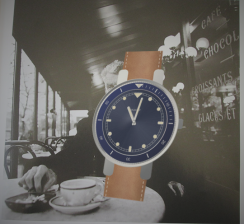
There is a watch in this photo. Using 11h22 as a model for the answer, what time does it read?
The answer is 11h02
